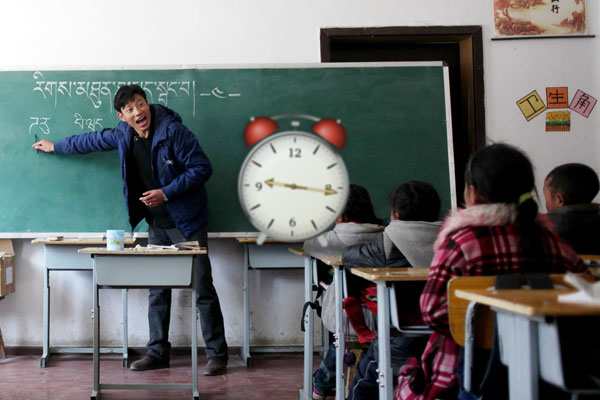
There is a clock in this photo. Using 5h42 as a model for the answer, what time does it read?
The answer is 9h16
